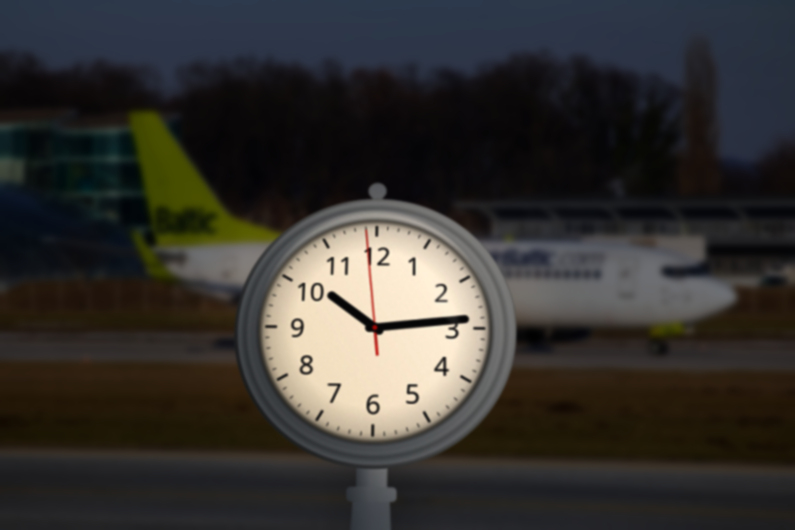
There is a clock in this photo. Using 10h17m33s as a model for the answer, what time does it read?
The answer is 10h13m59s
